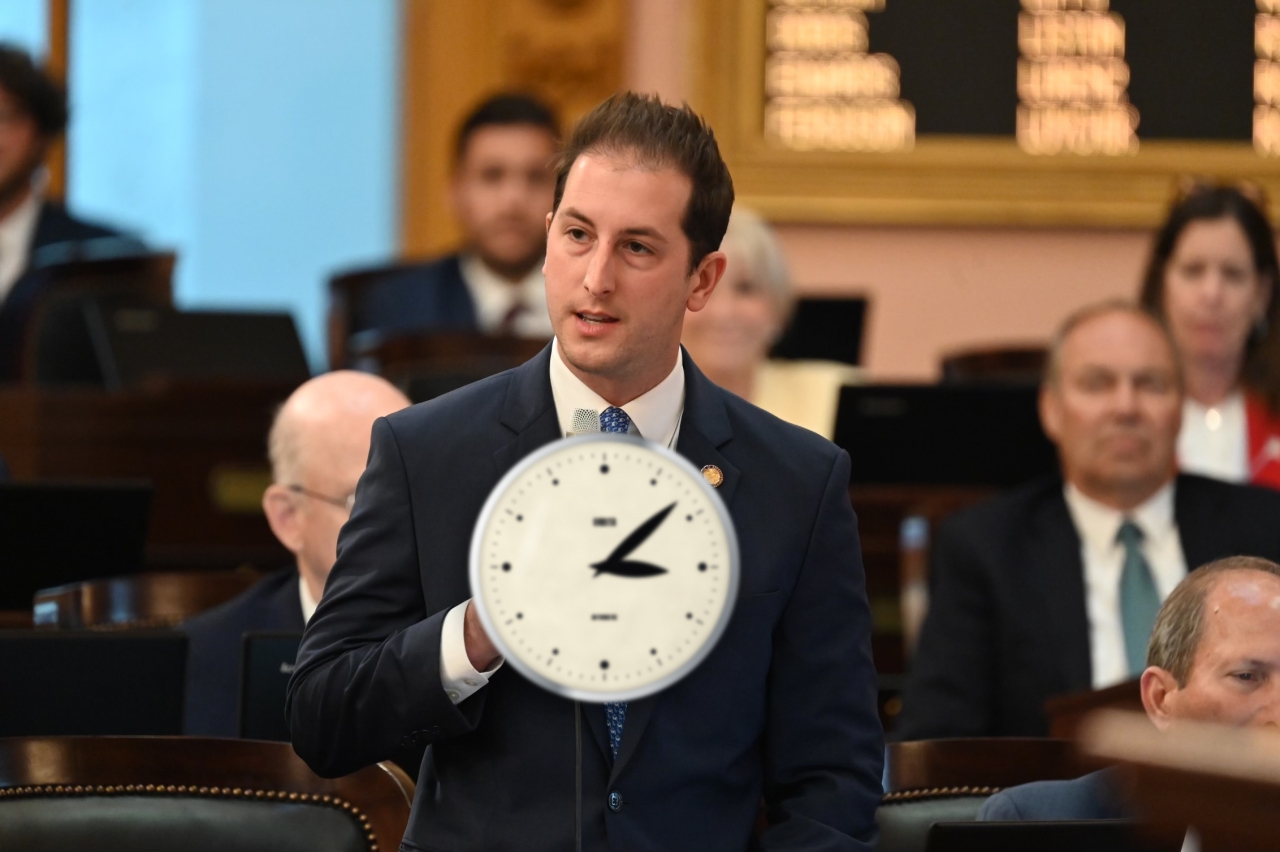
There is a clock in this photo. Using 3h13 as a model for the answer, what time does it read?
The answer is 3h08
